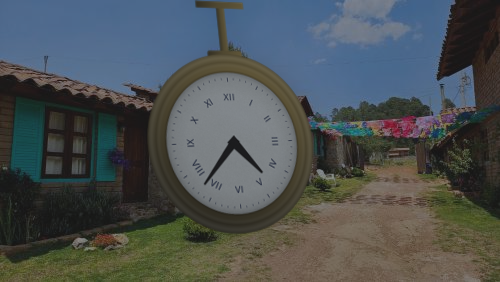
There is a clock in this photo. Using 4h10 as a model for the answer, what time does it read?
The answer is 4h37
